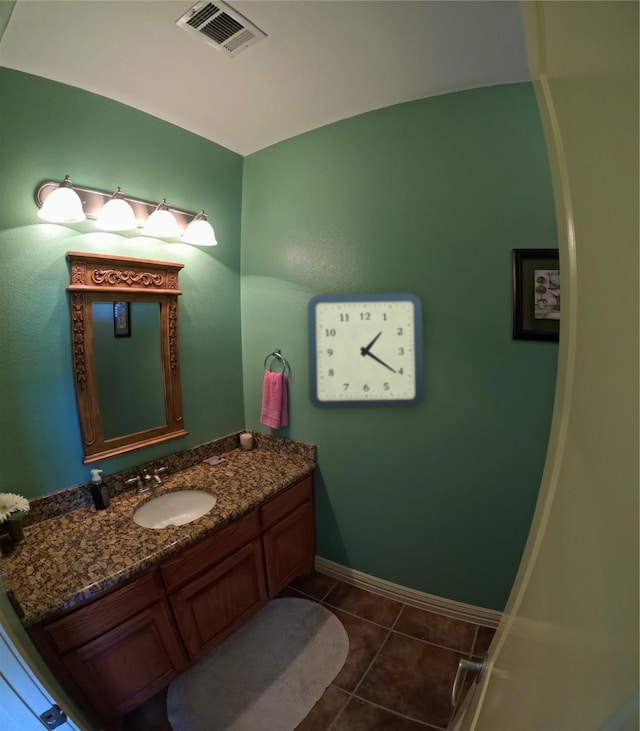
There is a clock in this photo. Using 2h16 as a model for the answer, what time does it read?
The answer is 1h21
